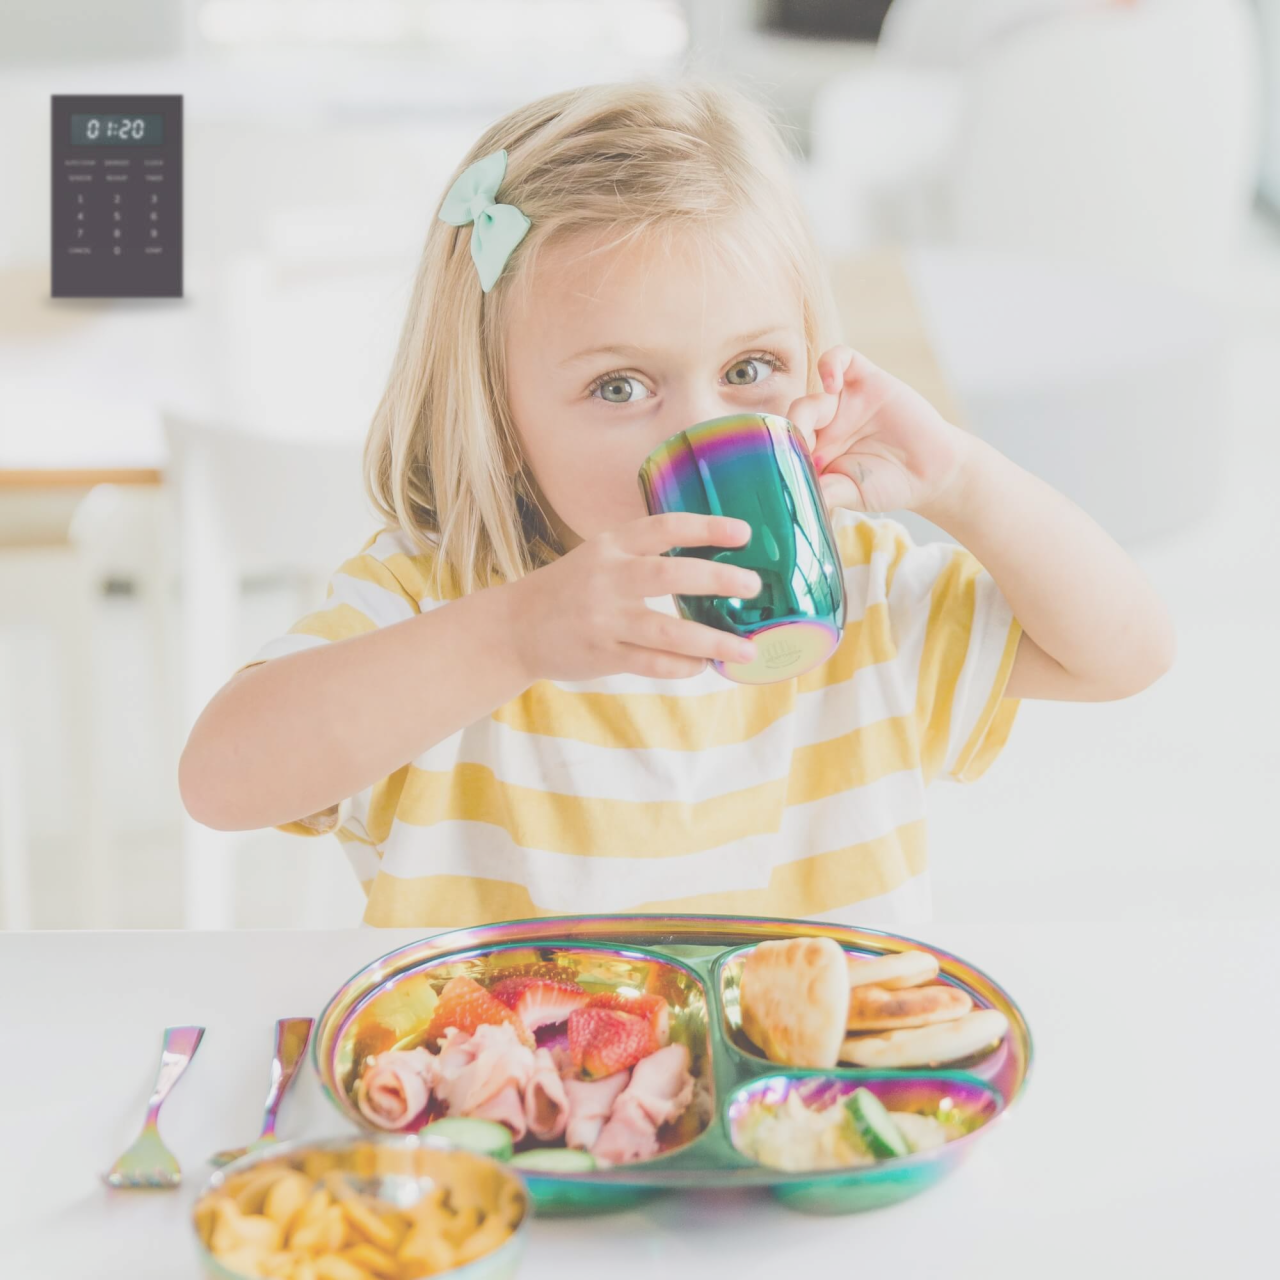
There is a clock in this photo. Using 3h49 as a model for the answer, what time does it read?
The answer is 1h20
